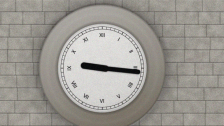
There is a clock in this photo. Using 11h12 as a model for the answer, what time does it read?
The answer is 9h16
